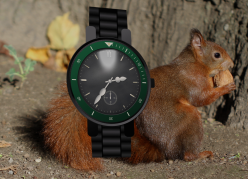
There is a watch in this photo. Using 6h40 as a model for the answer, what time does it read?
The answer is 2h36
